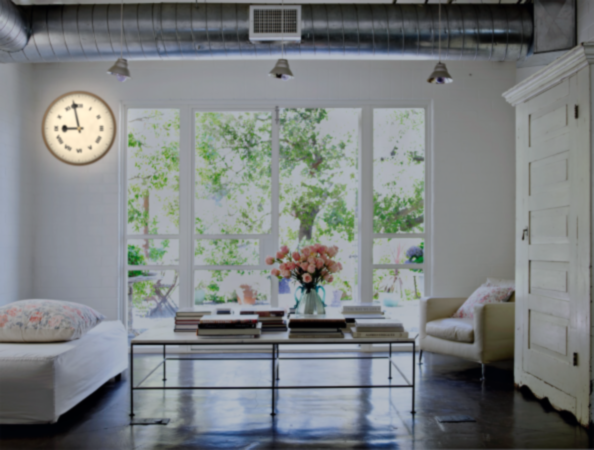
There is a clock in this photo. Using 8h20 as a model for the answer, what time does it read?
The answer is 8h58
